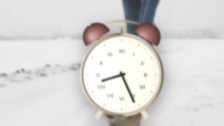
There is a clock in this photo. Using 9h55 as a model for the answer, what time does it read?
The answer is 8h26
